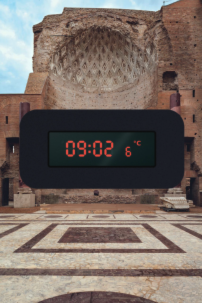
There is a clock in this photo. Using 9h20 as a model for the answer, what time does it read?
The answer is 9h02
